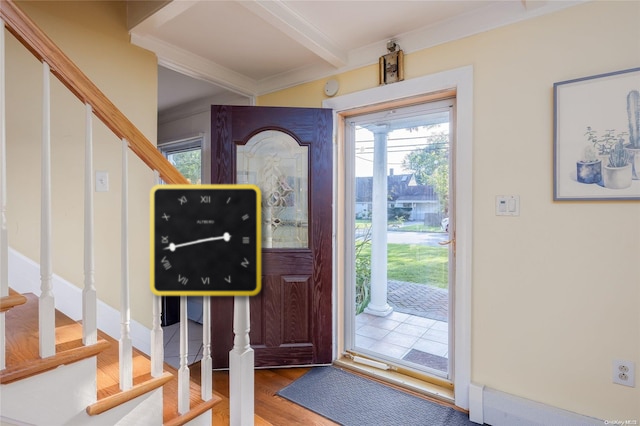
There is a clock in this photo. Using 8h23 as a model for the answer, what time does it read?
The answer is 2h43
